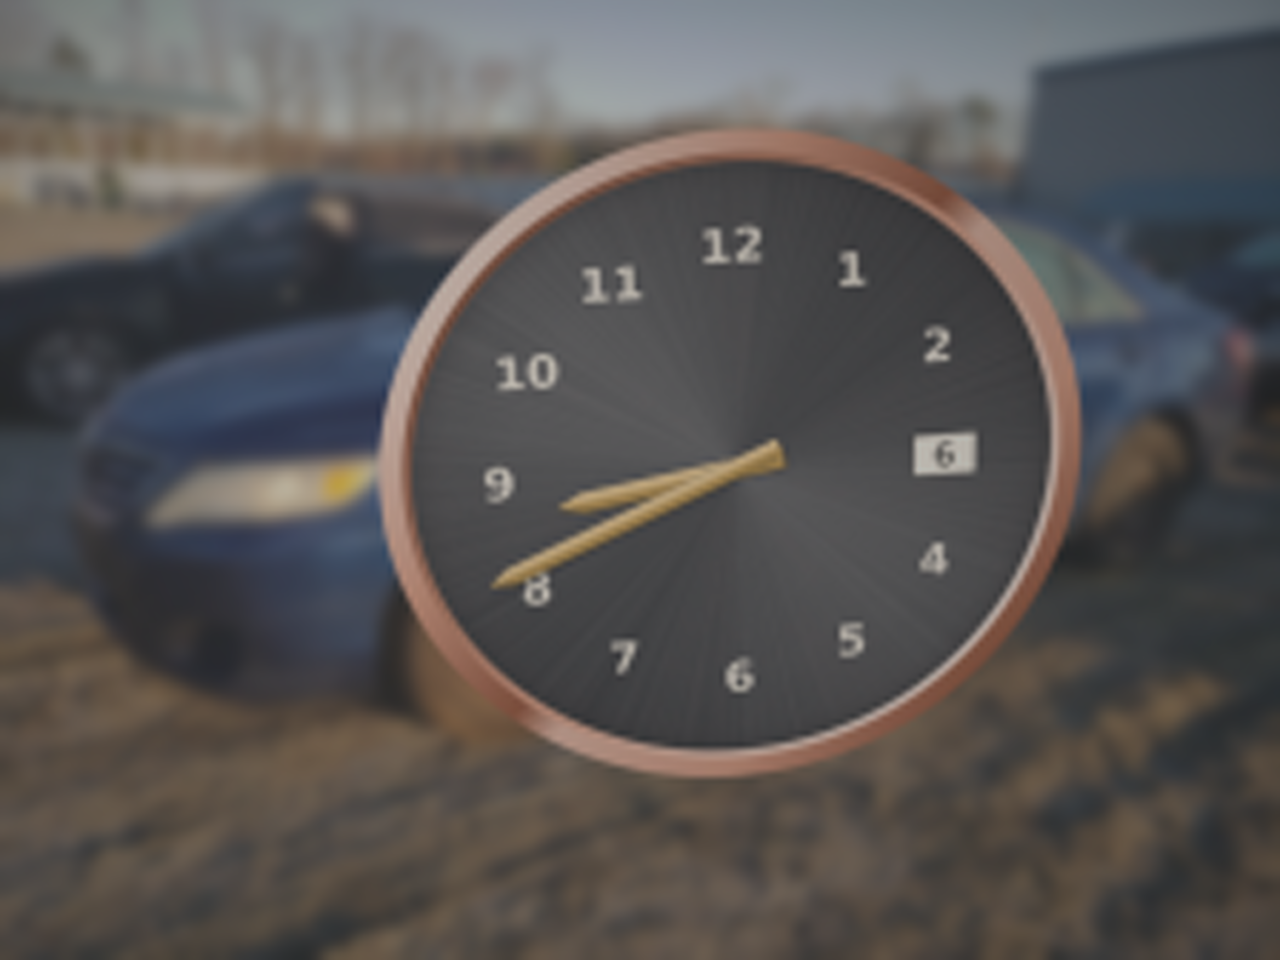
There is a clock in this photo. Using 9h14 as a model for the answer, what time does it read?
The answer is 8h41
